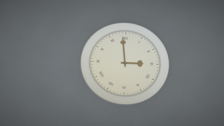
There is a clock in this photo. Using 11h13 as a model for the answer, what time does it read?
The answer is 2h59
